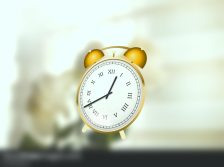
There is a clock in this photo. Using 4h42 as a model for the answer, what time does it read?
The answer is 12h40
